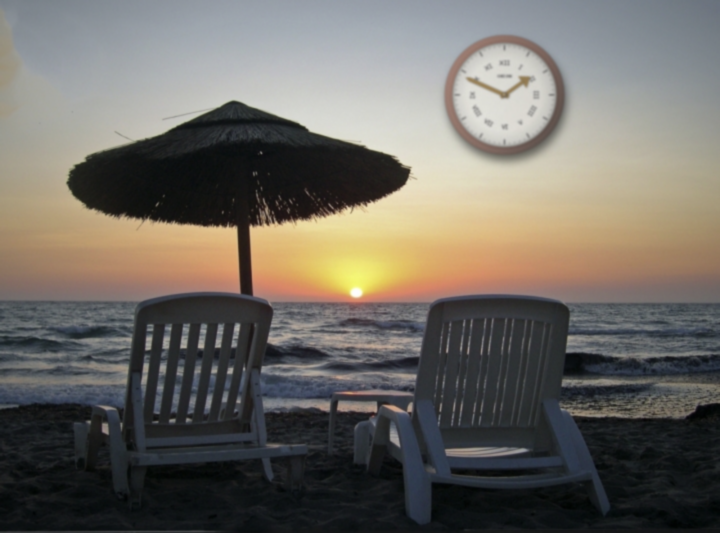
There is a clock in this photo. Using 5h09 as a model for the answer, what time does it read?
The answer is 1h49
